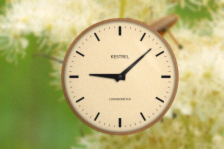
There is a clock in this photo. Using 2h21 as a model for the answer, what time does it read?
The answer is 9h08
